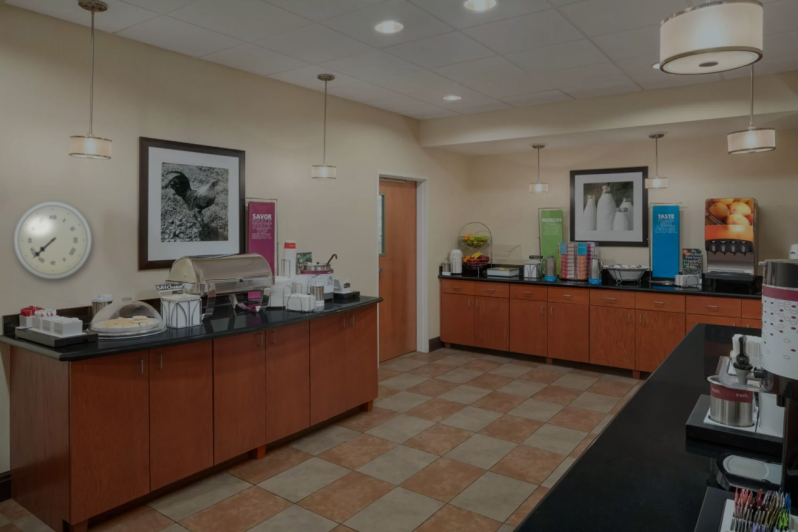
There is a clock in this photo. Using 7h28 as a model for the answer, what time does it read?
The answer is 7h38
